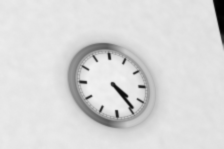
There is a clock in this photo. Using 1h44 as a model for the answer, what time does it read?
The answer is 4h24
